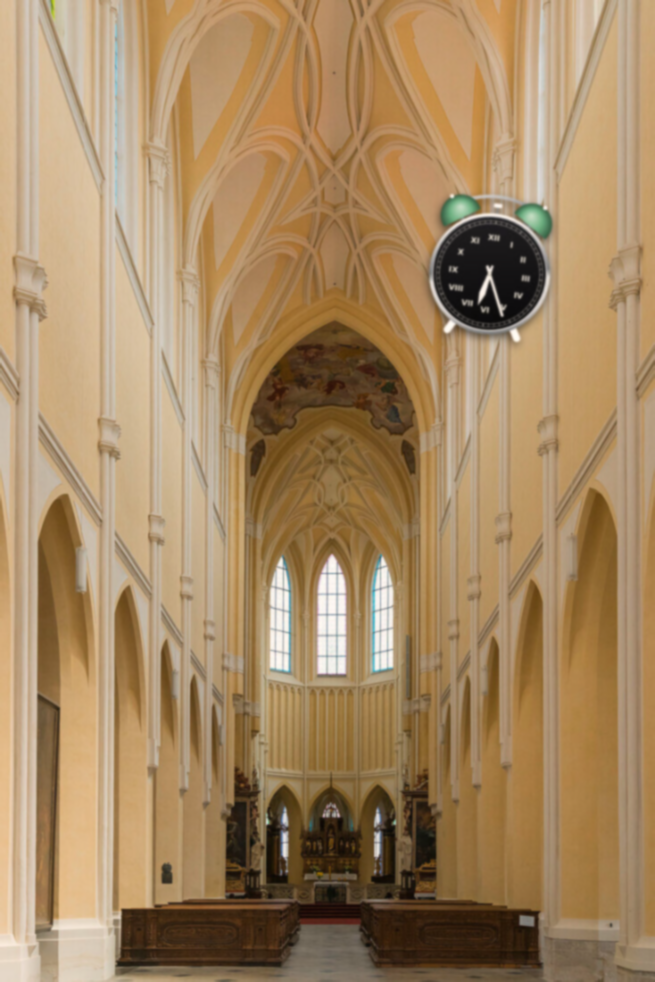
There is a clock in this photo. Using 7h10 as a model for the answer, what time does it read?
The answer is 6h26
